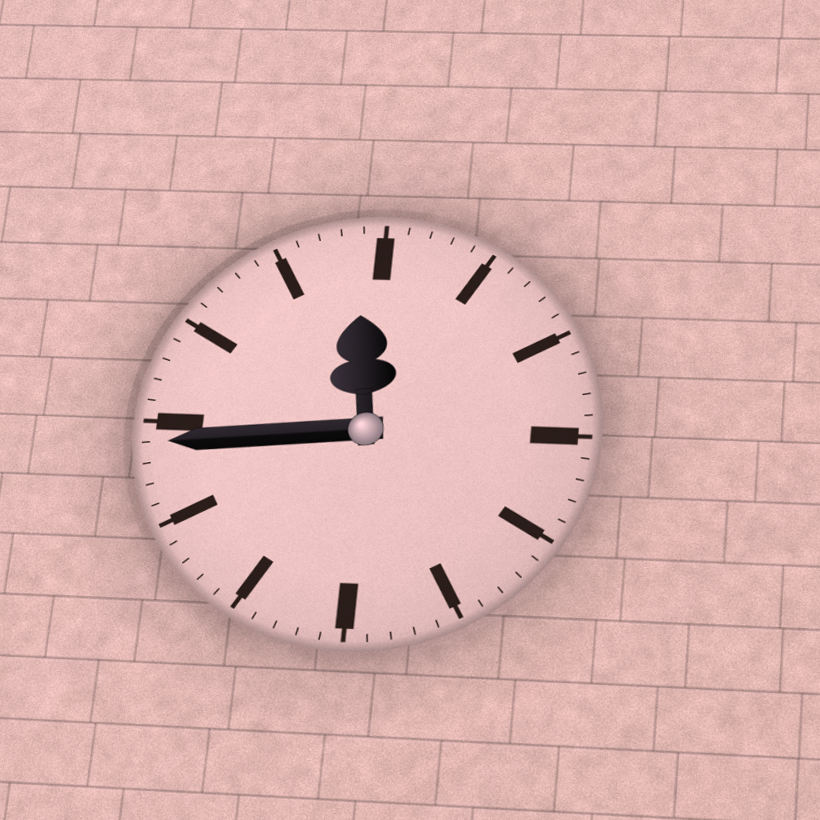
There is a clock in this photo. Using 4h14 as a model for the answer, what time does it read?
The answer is 11h44
